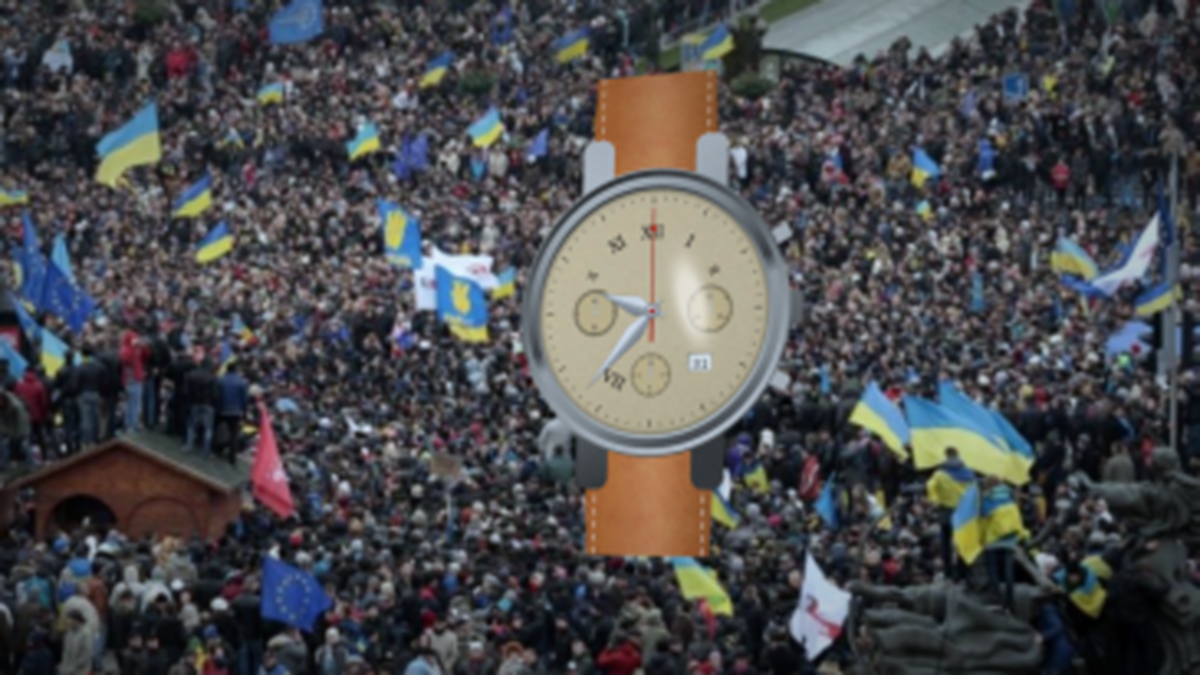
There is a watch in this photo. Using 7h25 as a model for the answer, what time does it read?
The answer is 9h37
